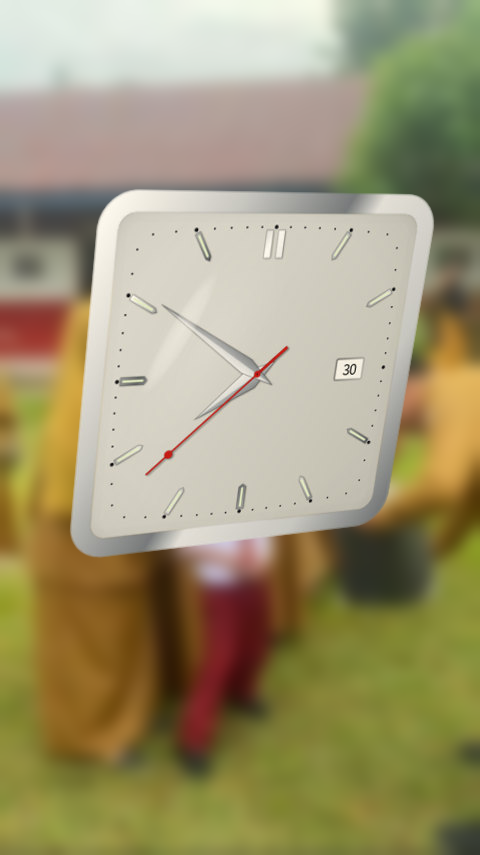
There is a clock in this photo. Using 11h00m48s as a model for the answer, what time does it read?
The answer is 7h50m38s
